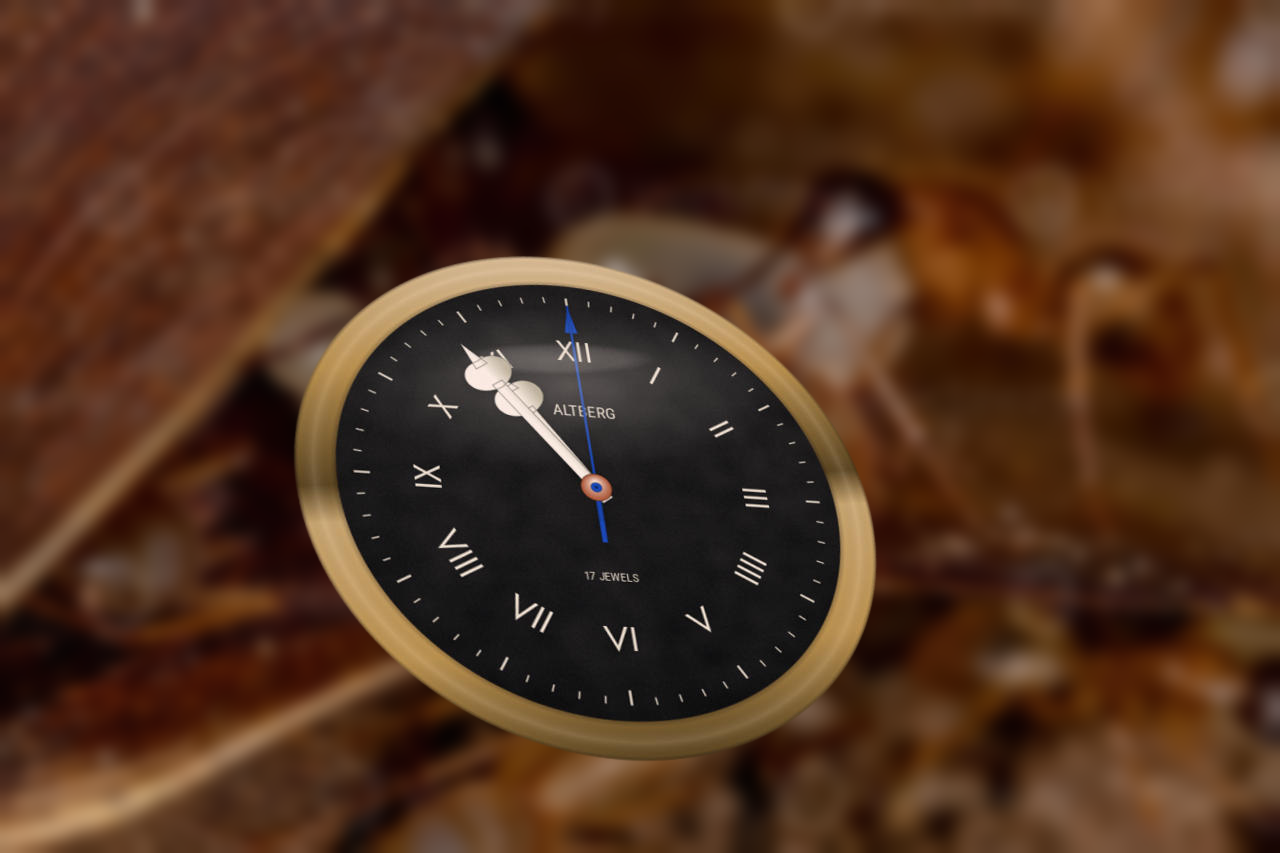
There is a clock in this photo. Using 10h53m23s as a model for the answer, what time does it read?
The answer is 10h54m00s
